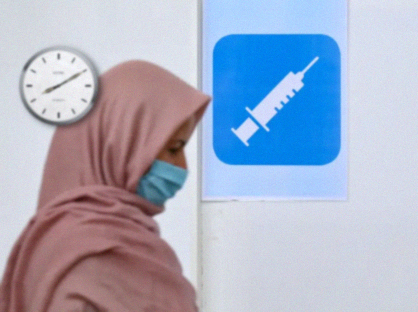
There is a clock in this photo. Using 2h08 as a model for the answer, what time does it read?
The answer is 8h10
